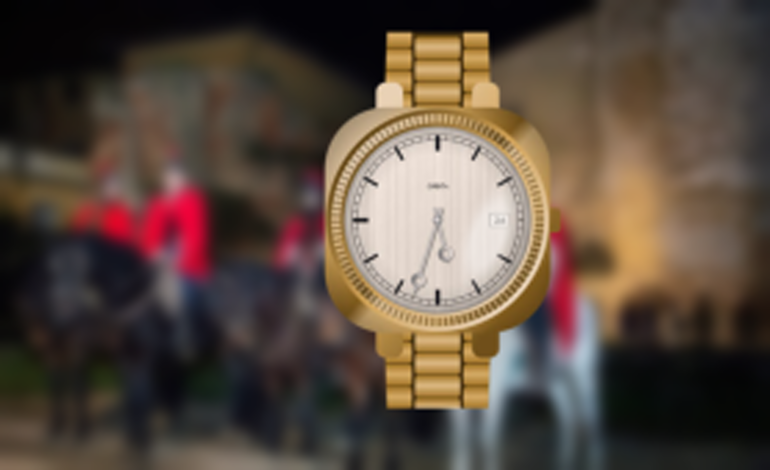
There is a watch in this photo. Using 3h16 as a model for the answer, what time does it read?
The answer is 5h33
